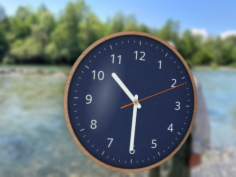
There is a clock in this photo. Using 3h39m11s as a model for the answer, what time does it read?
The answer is 10h30m11s
